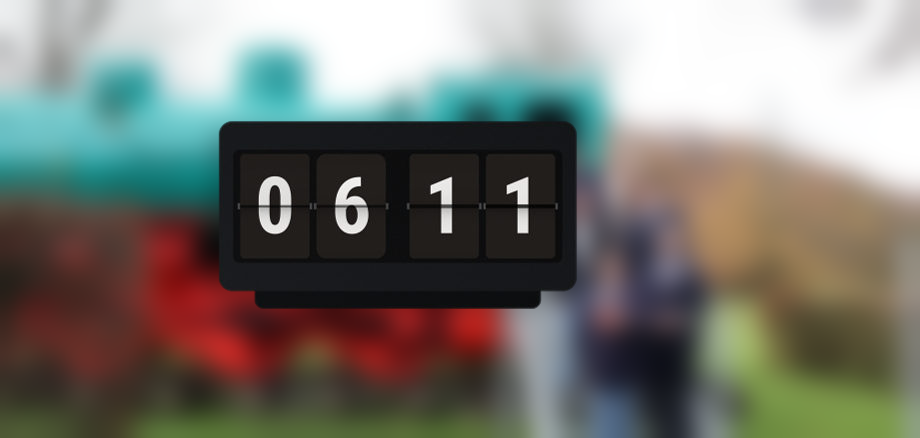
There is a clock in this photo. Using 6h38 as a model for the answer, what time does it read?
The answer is 6h11
